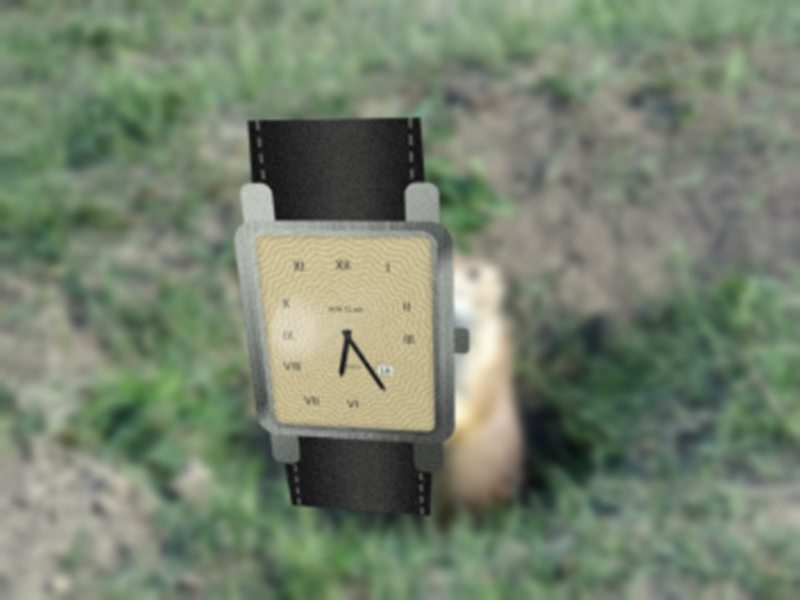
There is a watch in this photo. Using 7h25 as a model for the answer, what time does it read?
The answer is 6h25
